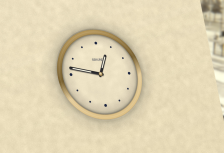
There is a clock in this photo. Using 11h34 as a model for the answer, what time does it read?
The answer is 12h47
